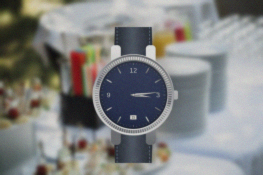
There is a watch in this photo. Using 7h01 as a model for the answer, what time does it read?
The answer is 3h14
